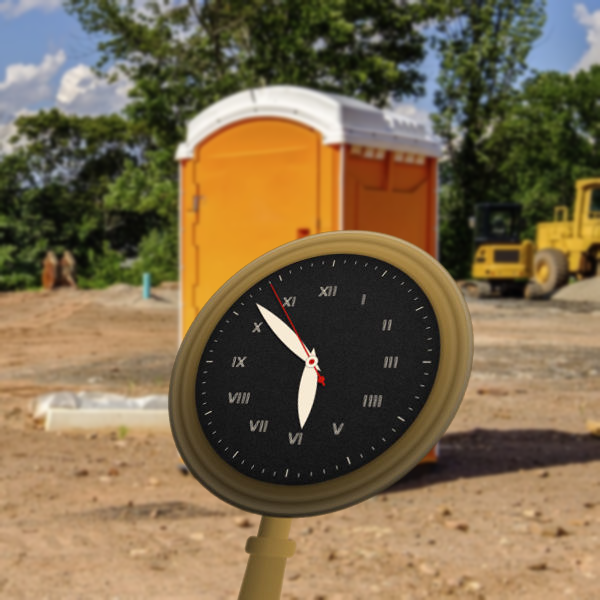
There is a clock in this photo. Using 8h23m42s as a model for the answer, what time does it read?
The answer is 5h51m54s
